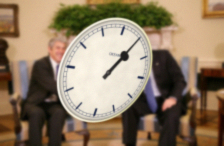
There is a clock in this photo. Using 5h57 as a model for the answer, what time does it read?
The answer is 1h05
